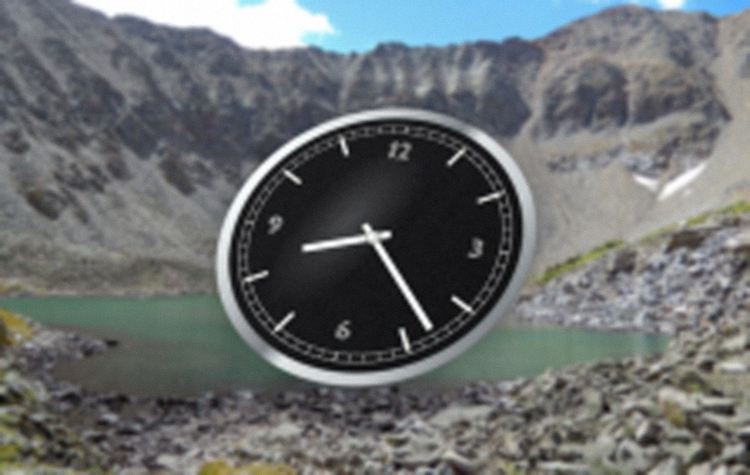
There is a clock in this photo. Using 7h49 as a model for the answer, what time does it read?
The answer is 8h23
